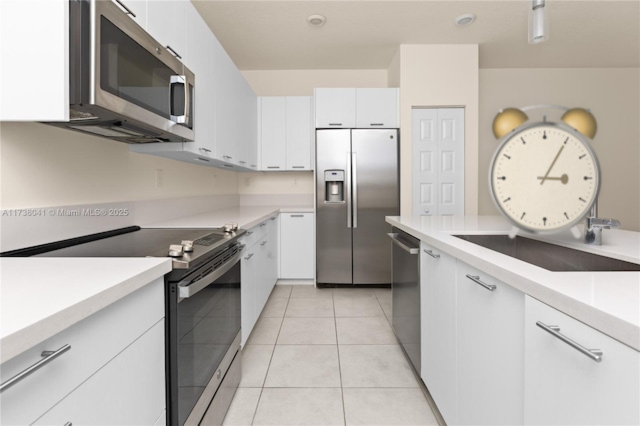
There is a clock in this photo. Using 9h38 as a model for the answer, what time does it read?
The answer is 3h05
